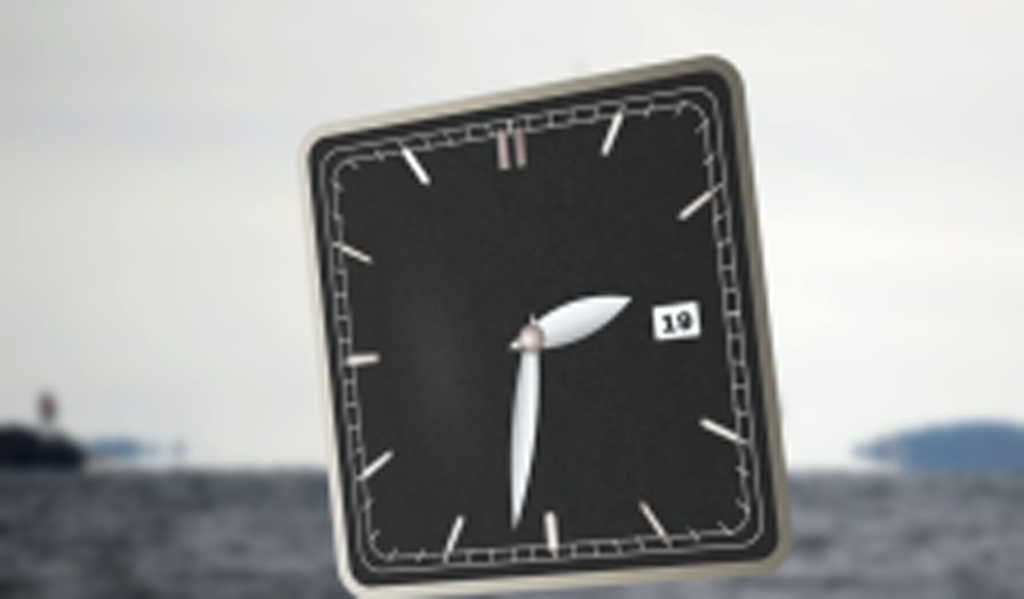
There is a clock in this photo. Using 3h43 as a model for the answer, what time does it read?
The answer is 2h32
